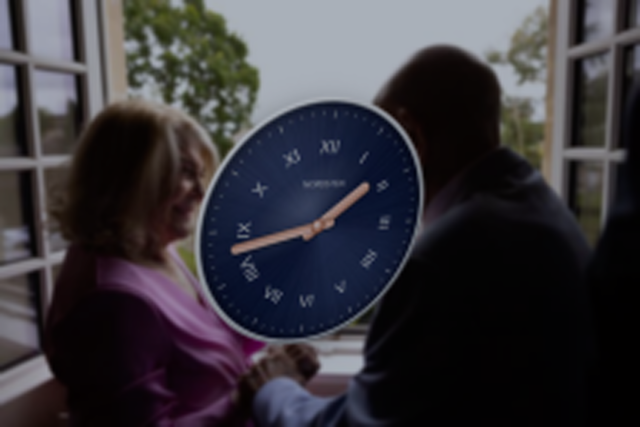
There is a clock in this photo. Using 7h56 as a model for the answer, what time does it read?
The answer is 1h43
